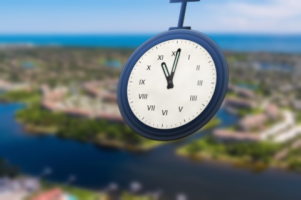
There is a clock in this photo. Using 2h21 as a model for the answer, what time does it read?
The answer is 11h01
